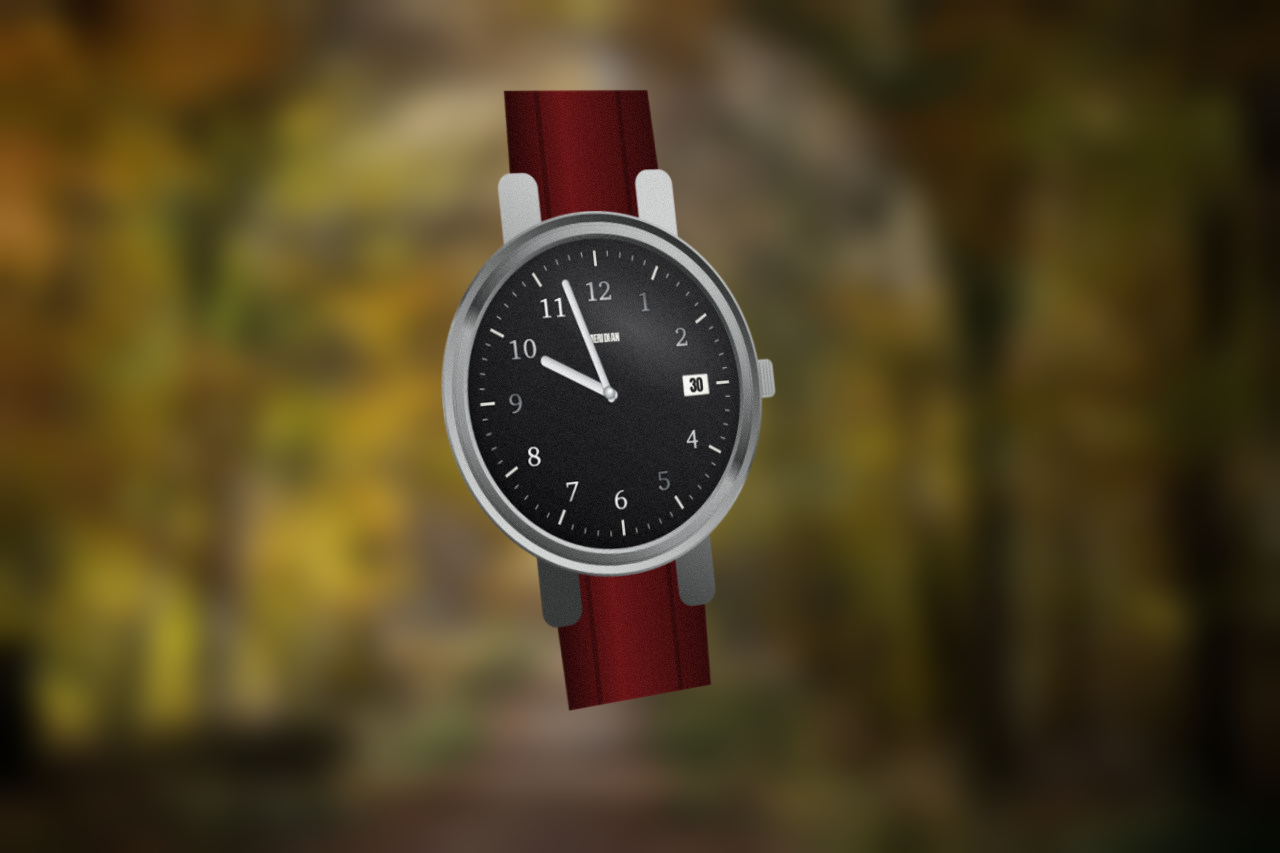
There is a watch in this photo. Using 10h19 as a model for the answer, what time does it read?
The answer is 9h57
